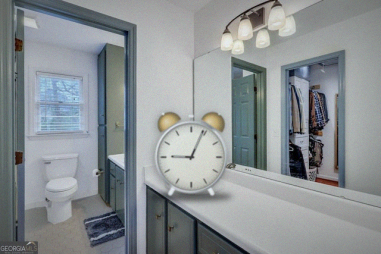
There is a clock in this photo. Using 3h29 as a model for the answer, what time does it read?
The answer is 9h04
